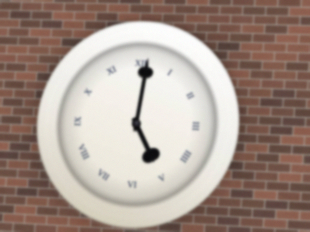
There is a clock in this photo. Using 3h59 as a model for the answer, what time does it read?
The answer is 5h01
